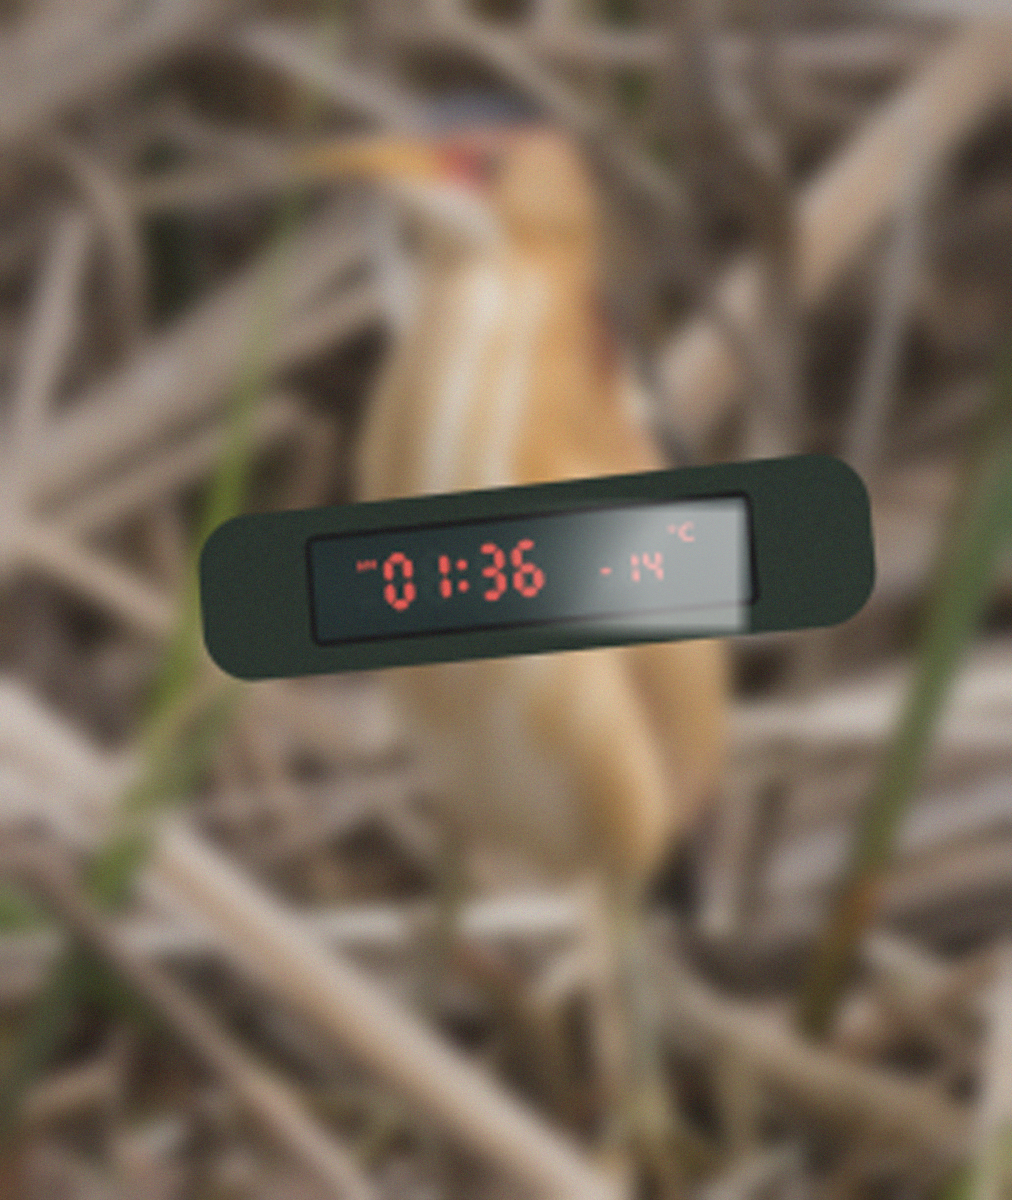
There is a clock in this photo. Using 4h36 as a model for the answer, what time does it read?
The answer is 1h36
